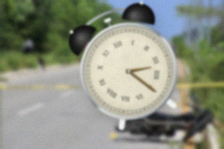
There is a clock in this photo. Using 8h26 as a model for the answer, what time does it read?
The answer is 3h25
